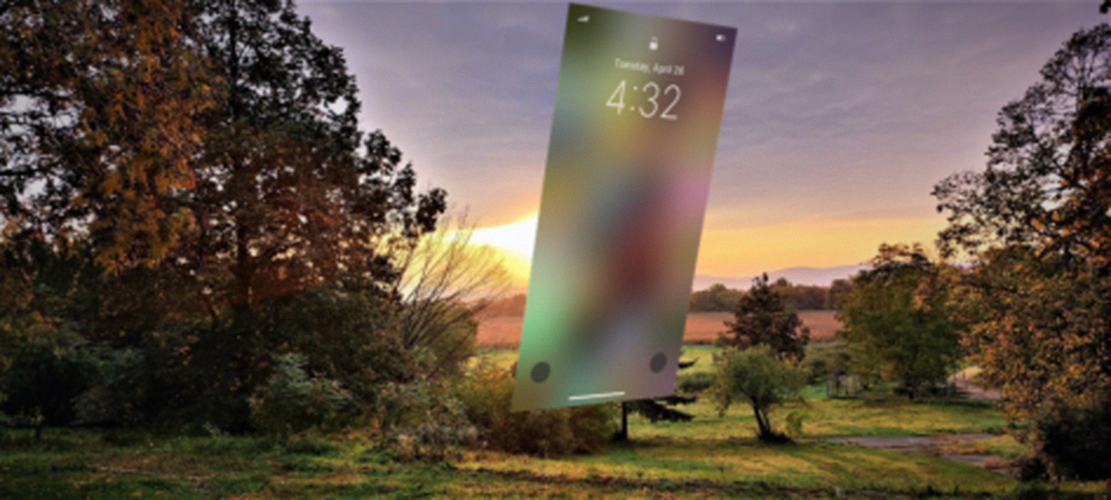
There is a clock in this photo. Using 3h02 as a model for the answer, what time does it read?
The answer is 4h32
